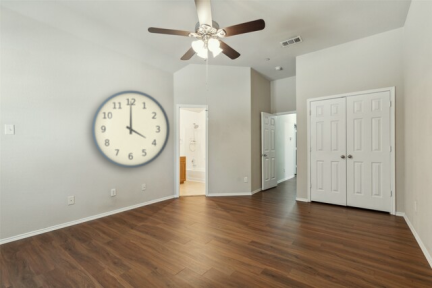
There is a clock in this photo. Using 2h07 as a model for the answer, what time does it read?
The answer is 4h00
